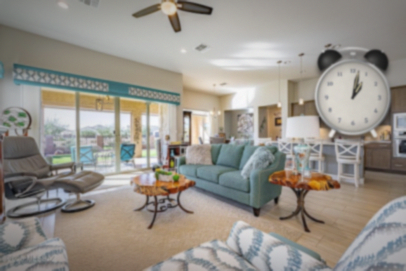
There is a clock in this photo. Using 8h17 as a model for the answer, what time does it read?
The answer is 1h02
